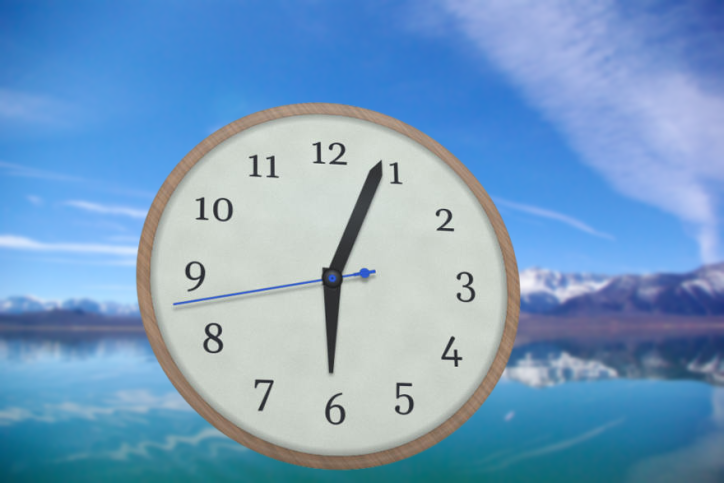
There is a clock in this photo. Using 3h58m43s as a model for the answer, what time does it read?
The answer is 6h03m43s
